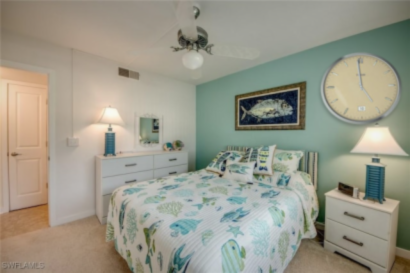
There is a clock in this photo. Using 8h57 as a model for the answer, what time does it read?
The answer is 4h59
